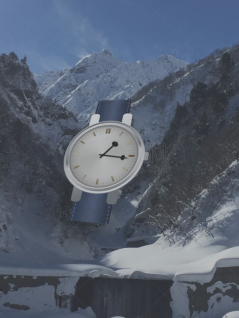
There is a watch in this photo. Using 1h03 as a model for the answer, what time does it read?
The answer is 1h16
